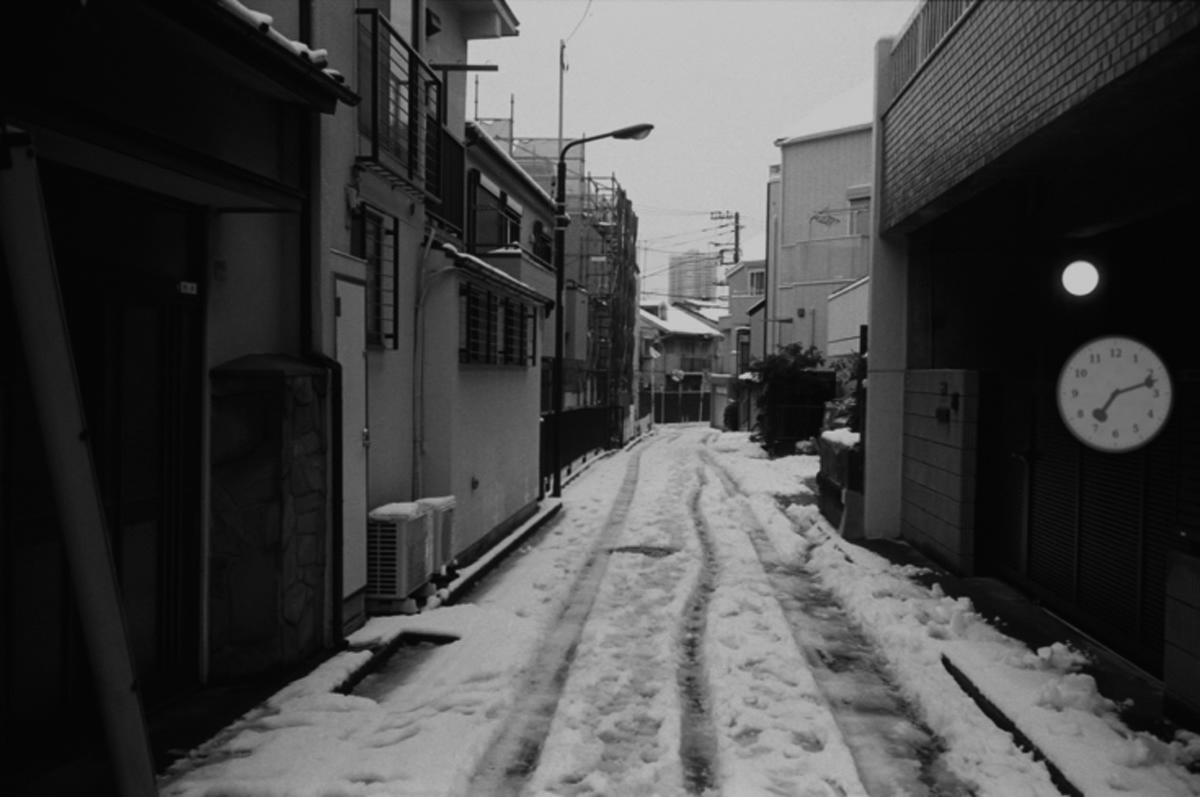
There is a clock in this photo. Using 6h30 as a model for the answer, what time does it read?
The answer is 7h12
